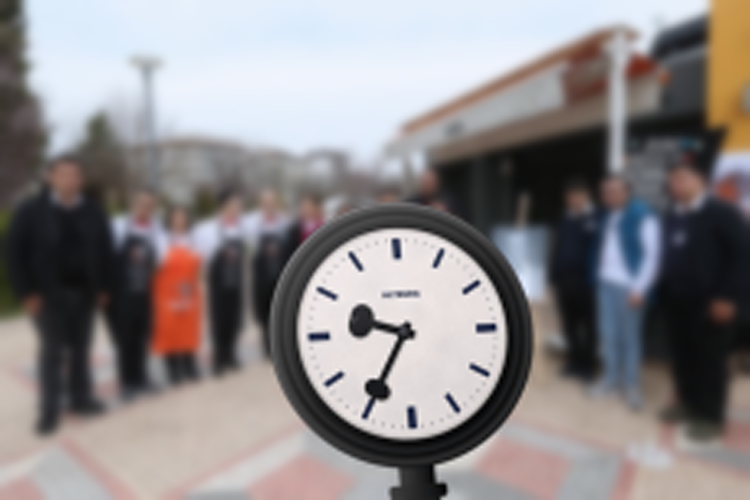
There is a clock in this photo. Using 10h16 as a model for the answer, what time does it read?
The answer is 9h35
